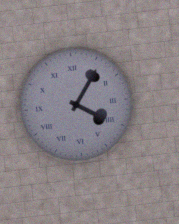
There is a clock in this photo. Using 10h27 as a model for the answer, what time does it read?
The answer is 4h06
